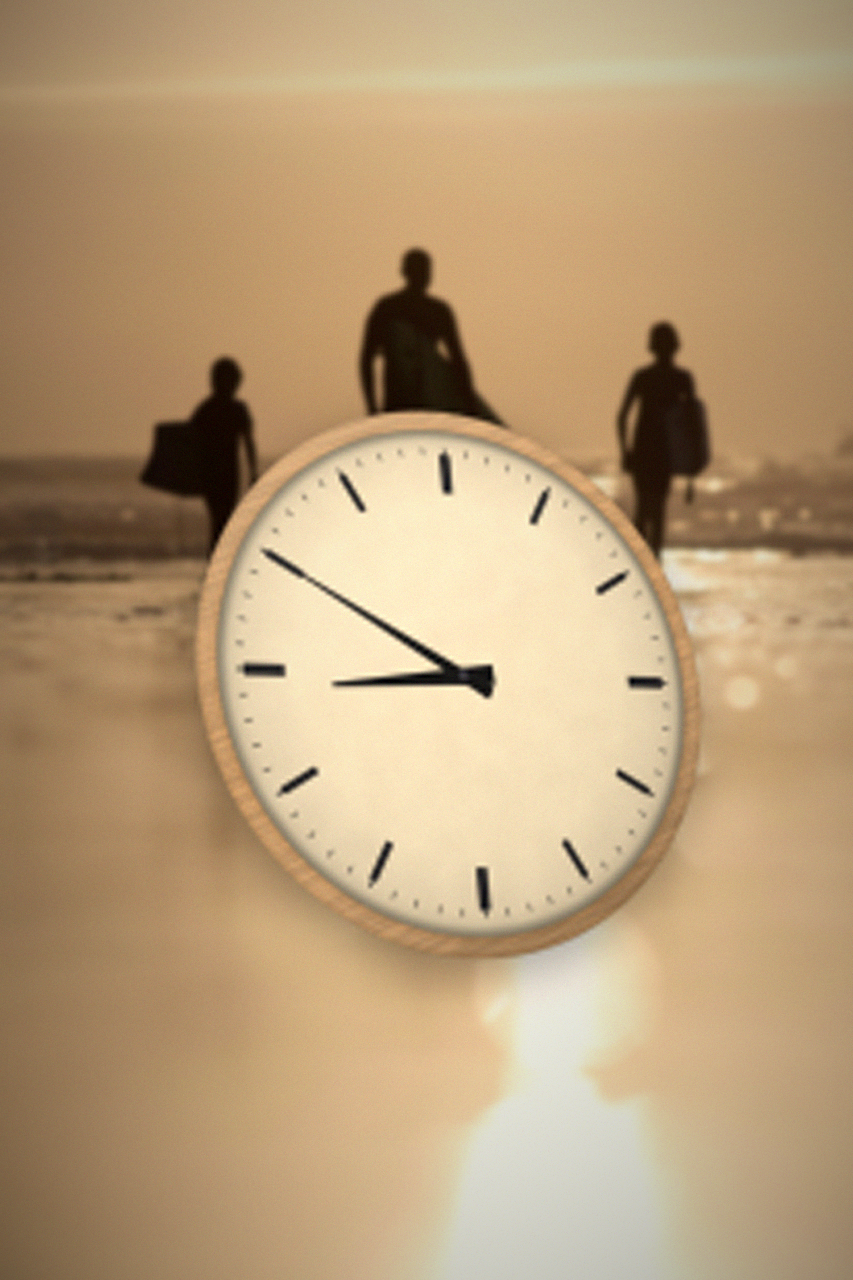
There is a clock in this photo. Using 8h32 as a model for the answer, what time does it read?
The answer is 8h50
